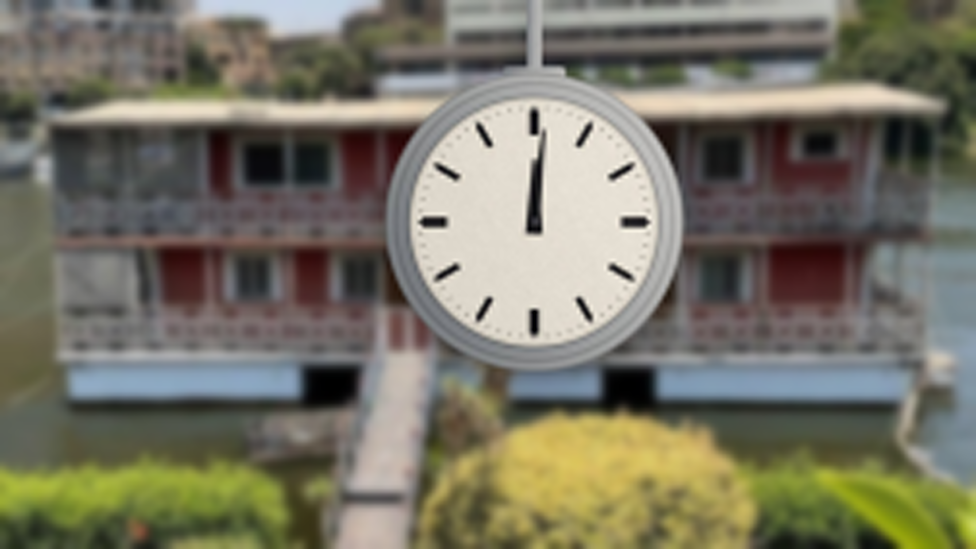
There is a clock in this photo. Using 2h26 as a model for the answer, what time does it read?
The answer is 12h01
